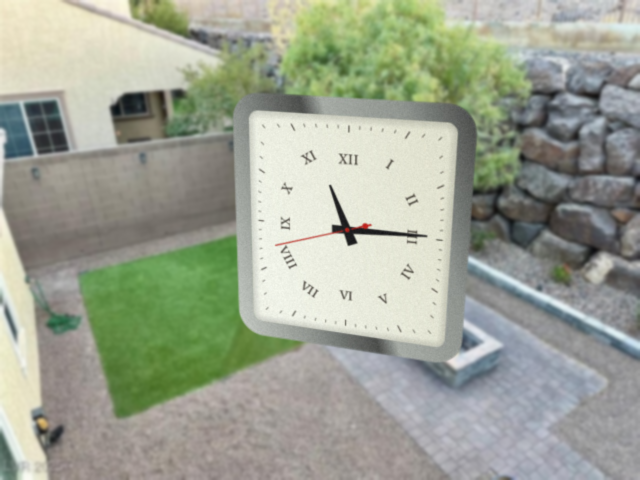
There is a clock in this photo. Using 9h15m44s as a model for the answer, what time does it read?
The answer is 11h14m42s
